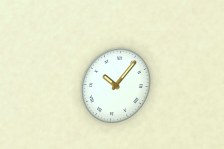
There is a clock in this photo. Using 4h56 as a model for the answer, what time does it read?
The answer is 10h06
